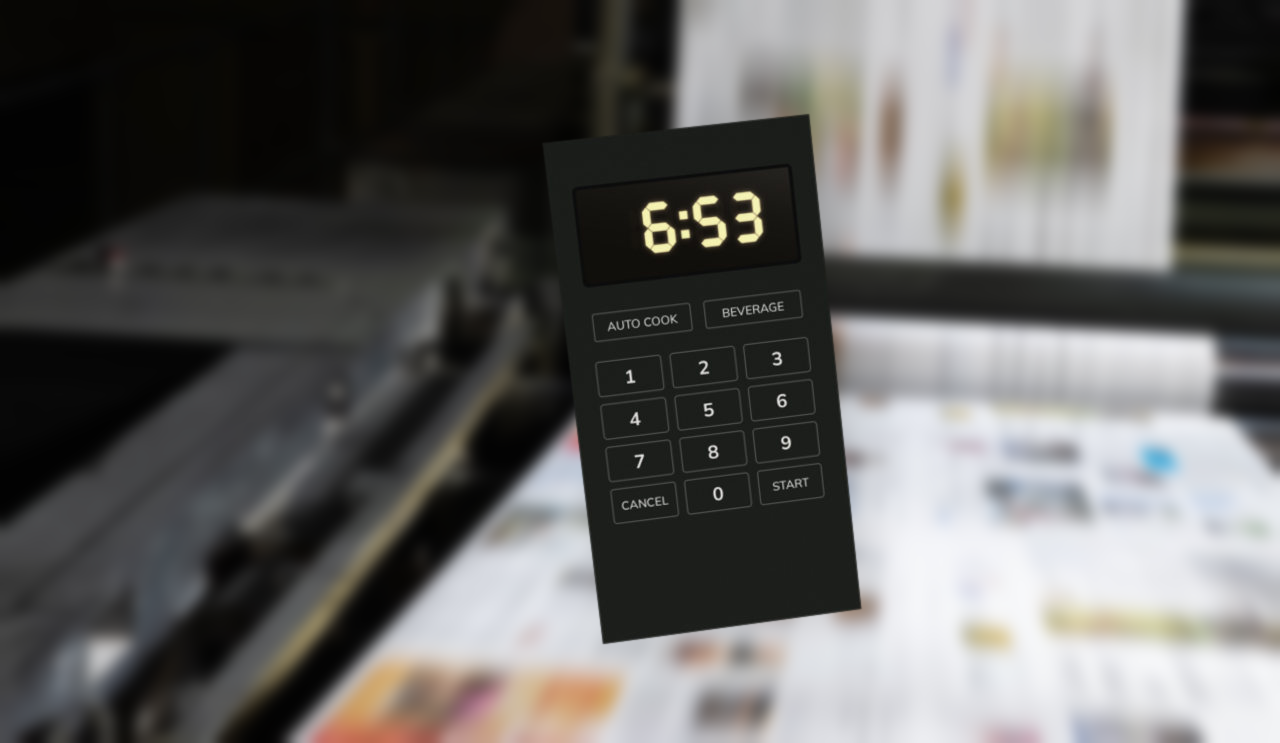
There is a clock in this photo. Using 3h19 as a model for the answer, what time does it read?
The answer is 6h53
